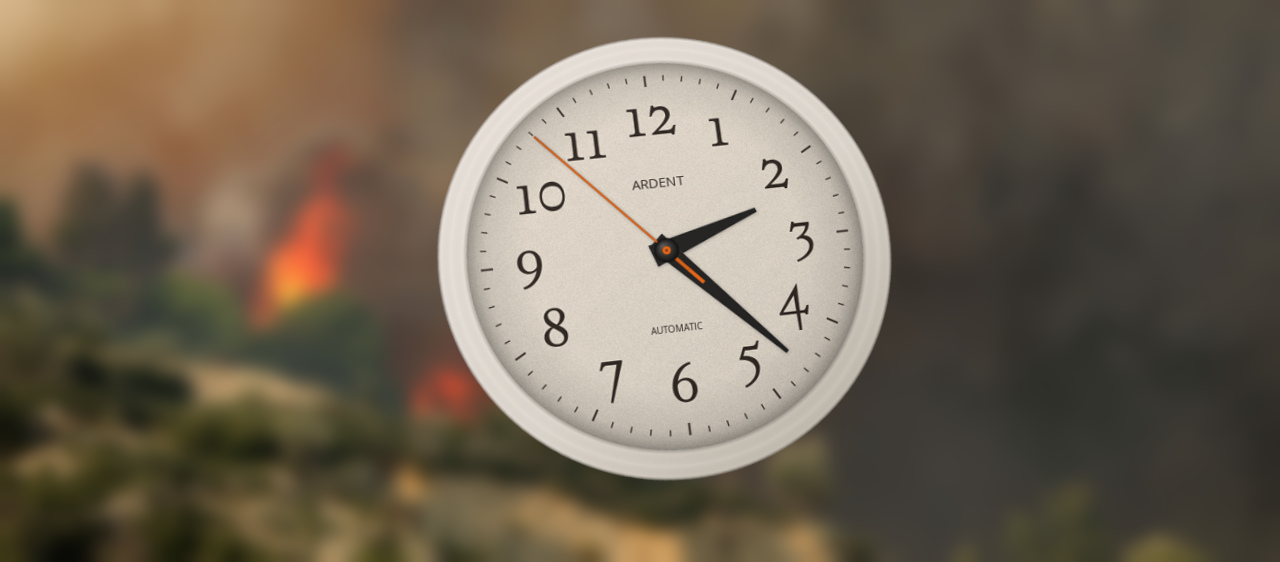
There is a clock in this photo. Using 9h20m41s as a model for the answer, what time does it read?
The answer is 2h22m53s
